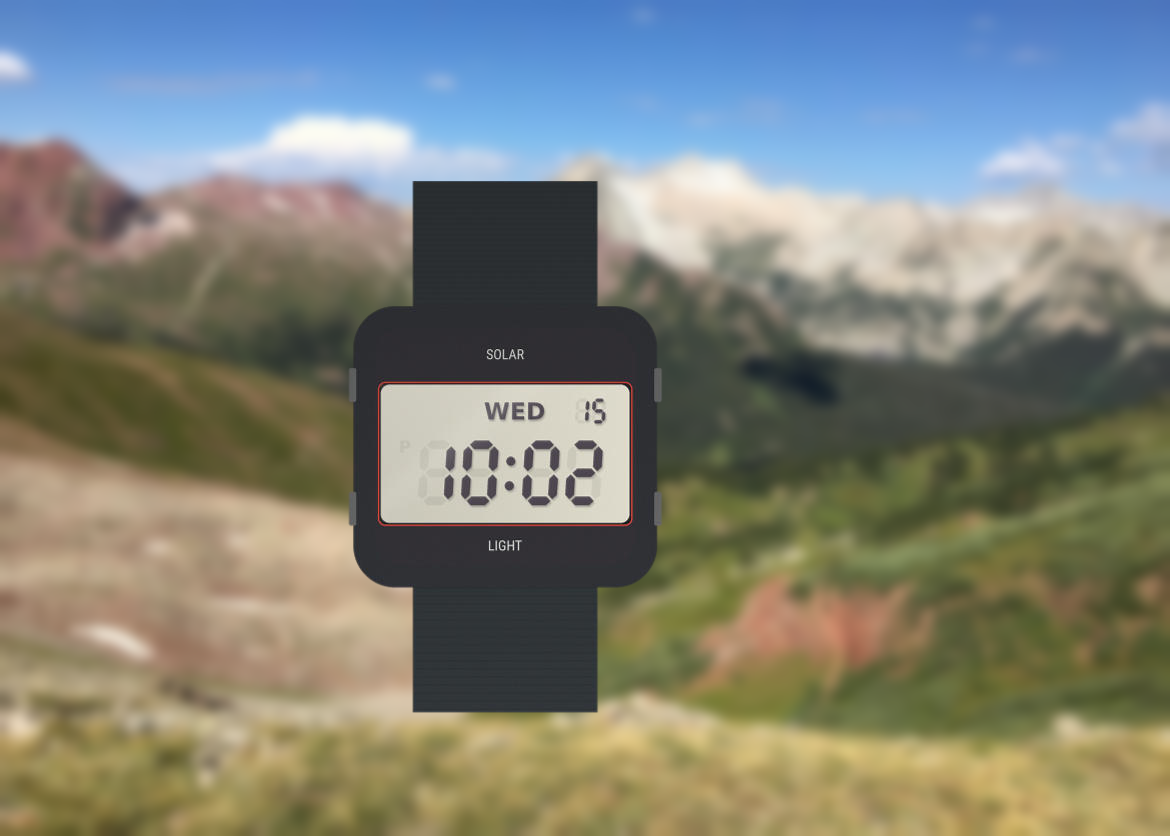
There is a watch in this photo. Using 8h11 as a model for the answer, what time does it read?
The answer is 10h02
